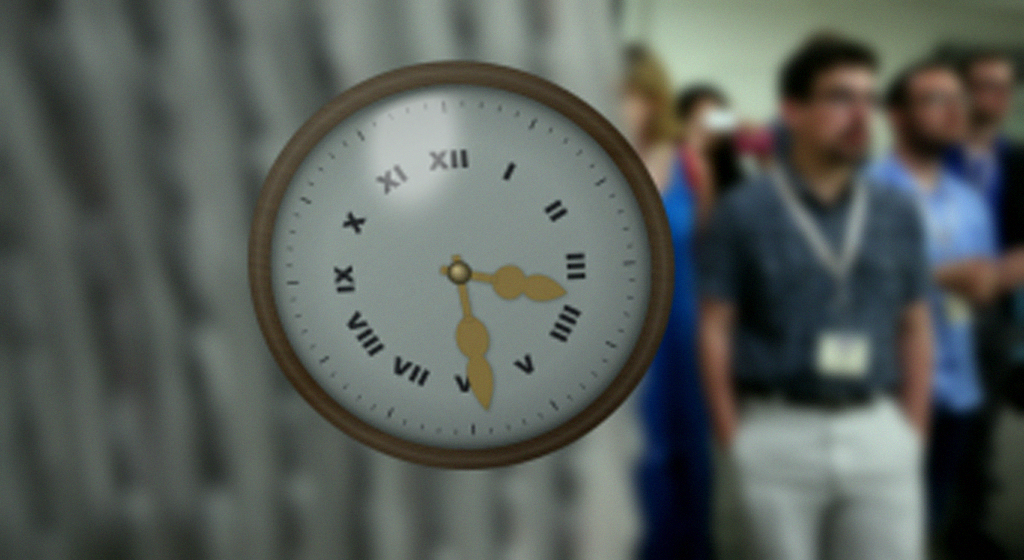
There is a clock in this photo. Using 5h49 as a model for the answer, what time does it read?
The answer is 3h29
